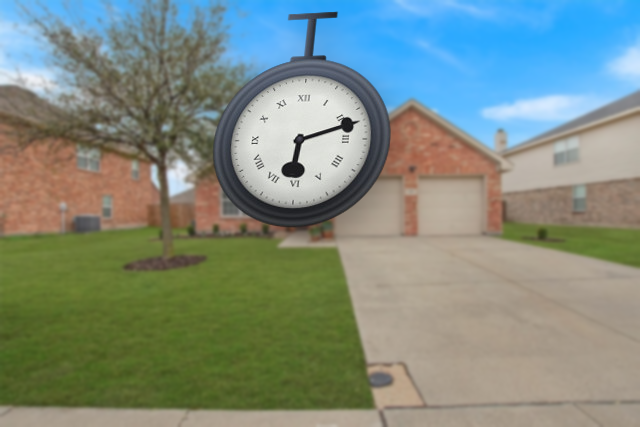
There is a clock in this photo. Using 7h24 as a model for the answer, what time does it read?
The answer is 6h12
